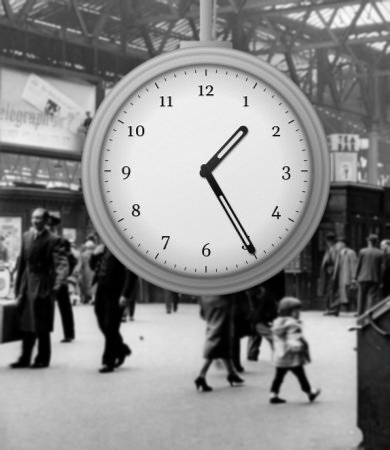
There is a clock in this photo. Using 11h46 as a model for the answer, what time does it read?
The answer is 1h25
